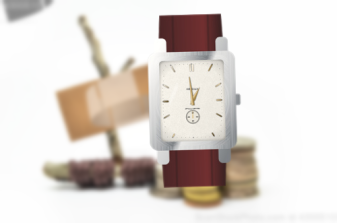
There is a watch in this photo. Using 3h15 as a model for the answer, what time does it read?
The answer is 12h59
